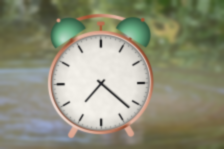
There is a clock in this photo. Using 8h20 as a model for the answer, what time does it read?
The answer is 7h22
